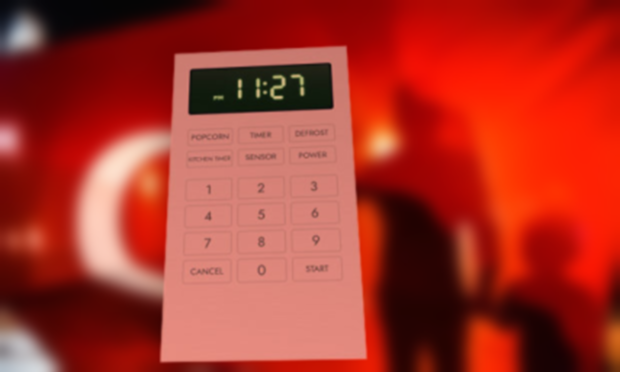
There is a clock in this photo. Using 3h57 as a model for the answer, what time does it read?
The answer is 11h27
